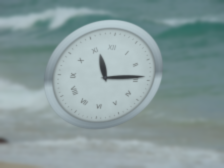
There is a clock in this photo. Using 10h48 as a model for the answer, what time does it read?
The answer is 11h14
